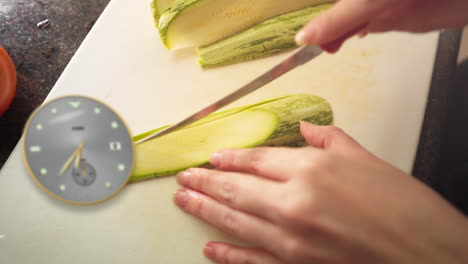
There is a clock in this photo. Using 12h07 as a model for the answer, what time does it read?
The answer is 6h37
